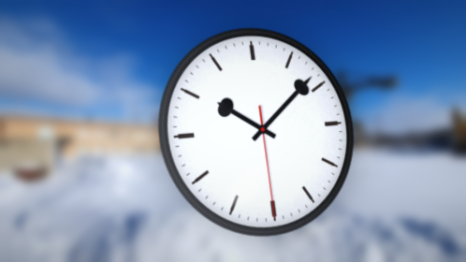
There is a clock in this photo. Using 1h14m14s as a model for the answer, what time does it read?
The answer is 10h08m30s
